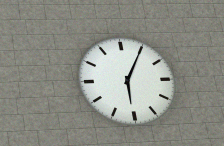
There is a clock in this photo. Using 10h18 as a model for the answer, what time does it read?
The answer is 6h05
